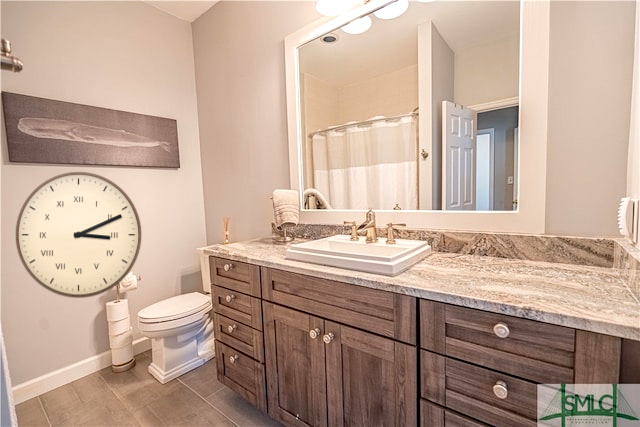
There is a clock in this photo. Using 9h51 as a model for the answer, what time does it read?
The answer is 3h11
